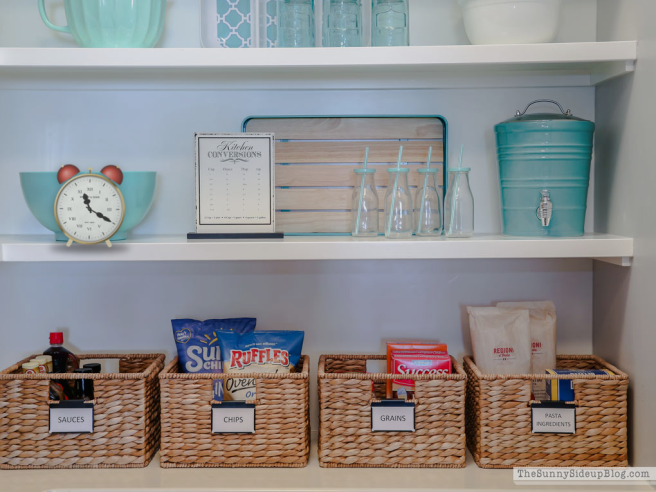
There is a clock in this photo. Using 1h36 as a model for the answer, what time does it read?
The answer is 11h20
